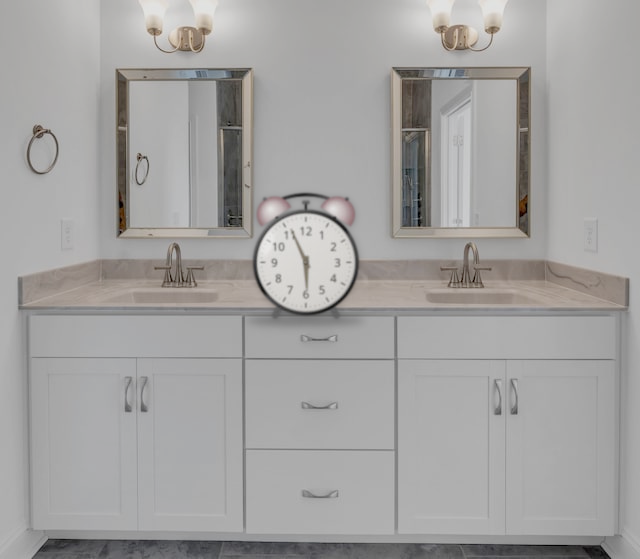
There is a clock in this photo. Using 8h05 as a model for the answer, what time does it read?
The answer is 5h56
